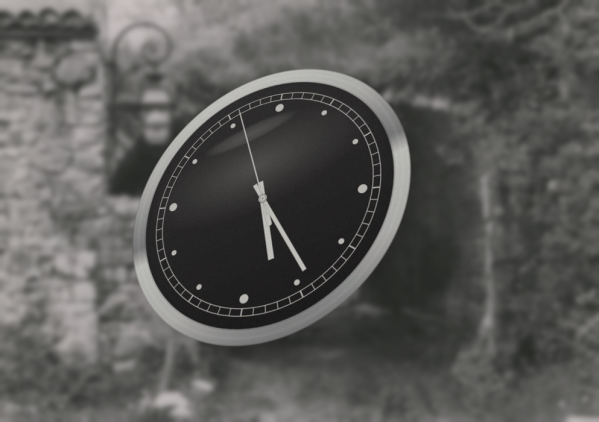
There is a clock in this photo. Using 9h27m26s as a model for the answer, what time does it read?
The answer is 5h23m56s
